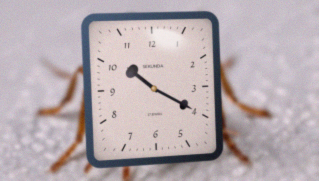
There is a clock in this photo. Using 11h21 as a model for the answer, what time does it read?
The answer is 10h20
